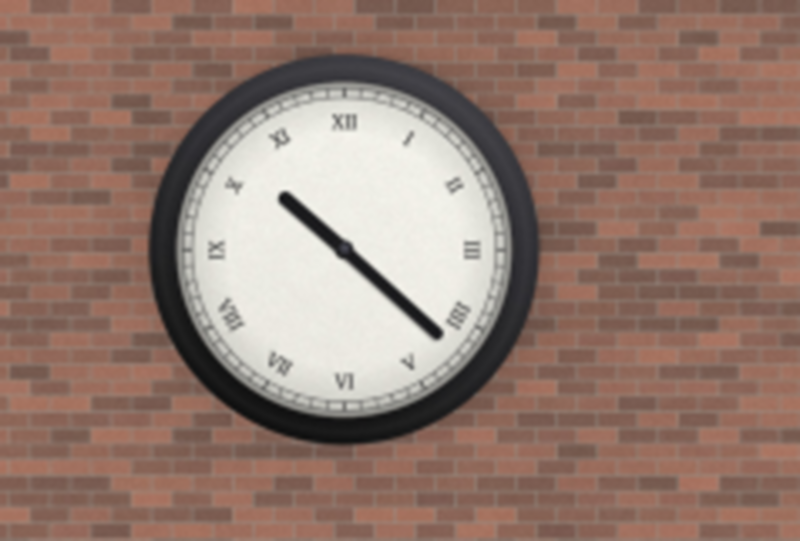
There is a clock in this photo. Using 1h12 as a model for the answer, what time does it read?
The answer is 10h22
